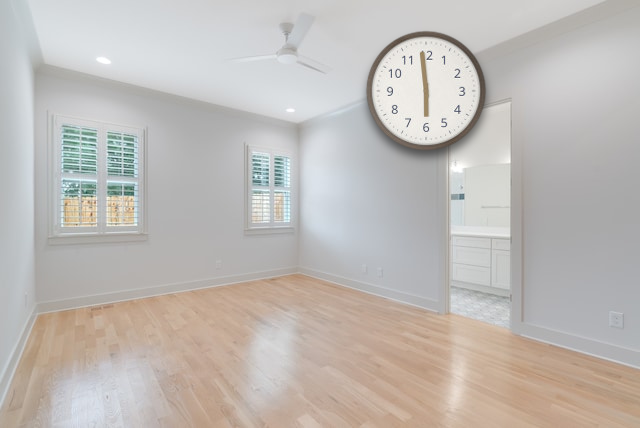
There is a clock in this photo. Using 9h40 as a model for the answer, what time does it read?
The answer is 5h59
